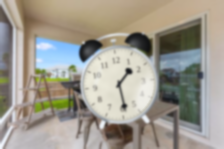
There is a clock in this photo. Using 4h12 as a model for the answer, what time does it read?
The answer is 1h29
